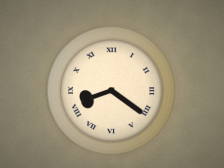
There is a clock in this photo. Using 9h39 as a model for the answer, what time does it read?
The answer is 8h21
